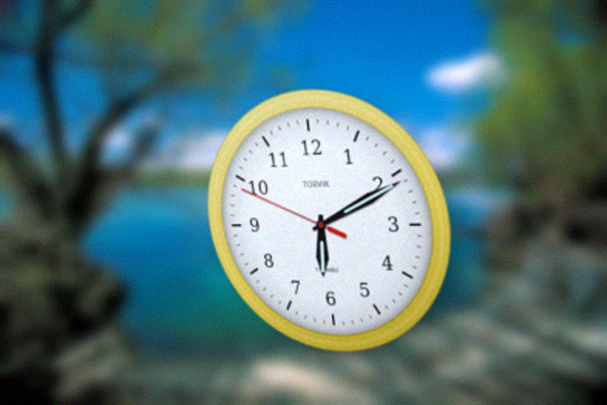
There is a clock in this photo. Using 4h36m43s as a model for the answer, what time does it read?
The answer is 6h10m49s
